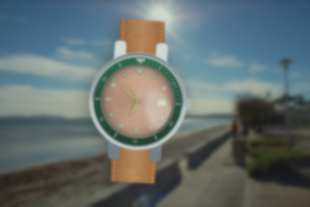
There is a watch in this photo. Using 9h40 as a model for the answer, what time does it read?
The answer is 6h52
